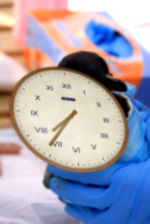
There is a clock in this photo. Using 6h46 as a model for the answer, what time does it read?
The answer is 7h36
